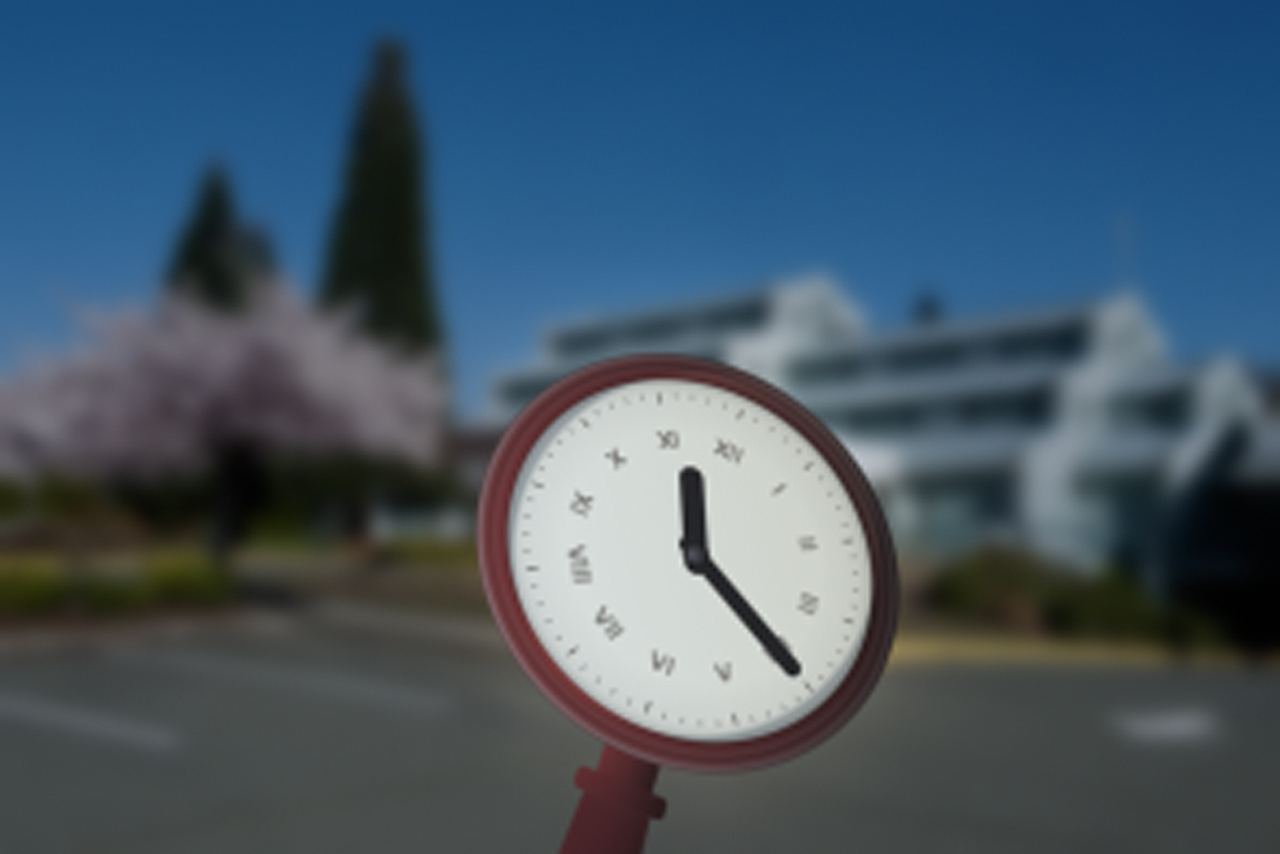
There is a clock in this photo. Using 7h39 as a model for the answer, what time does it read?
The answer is 11h20
